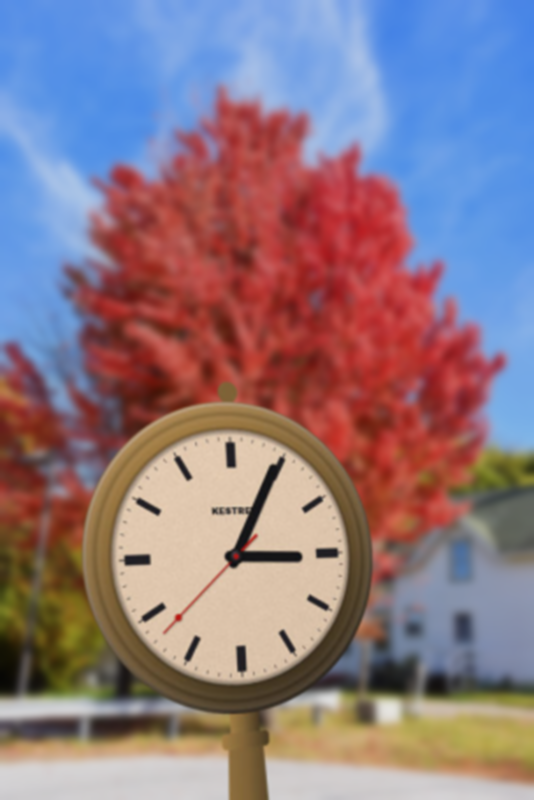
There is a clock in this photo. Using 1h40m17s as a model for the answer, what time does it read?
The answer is 3h04m38s
